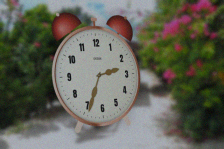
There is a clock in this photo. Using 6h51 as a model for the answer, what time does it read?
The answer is 2h34
